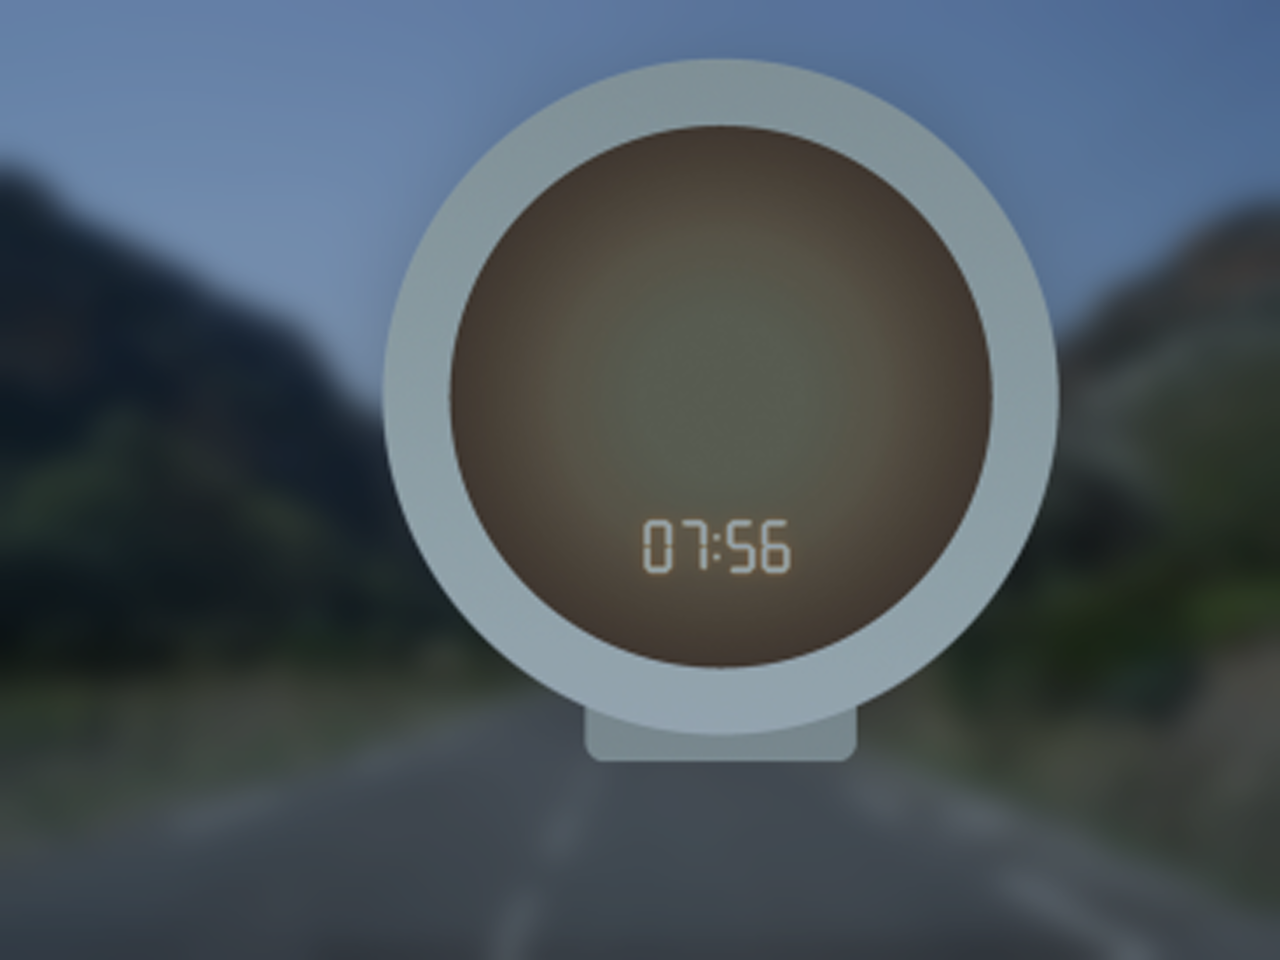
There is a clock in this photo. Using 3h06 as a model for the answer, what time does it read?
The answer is 7h56
